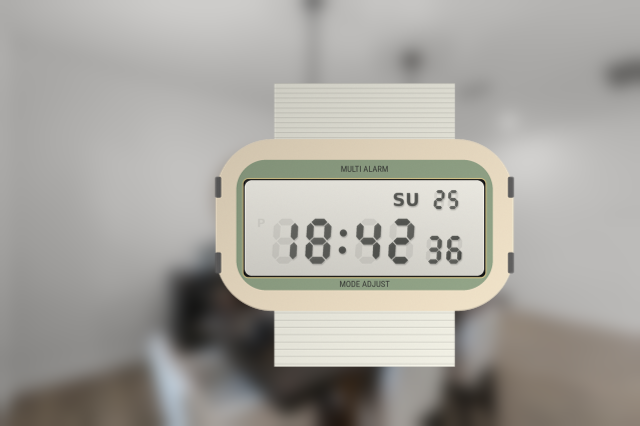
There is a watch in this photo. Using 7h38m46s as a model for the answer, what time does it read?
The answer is 18h42m36s
